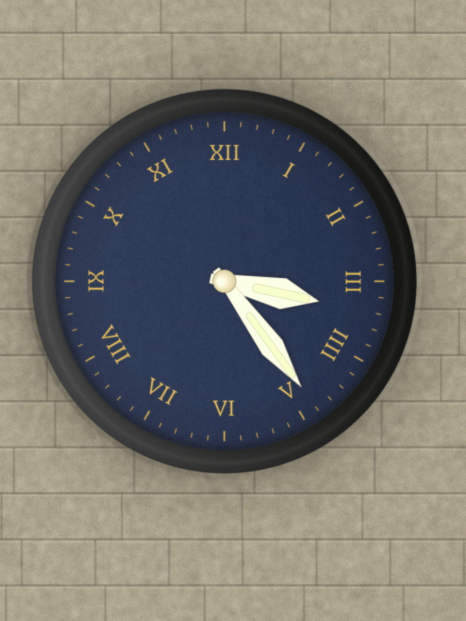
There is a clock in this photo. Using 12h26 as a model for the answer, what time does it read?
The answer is 3h24
